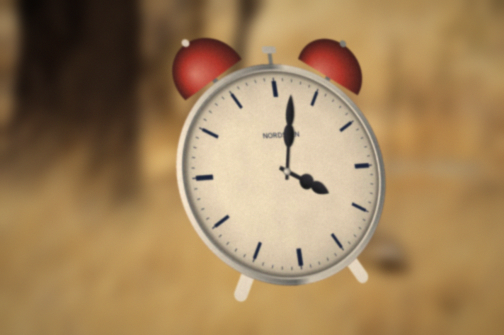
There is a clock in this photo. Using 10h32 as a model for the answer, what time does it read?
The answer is 4h02
